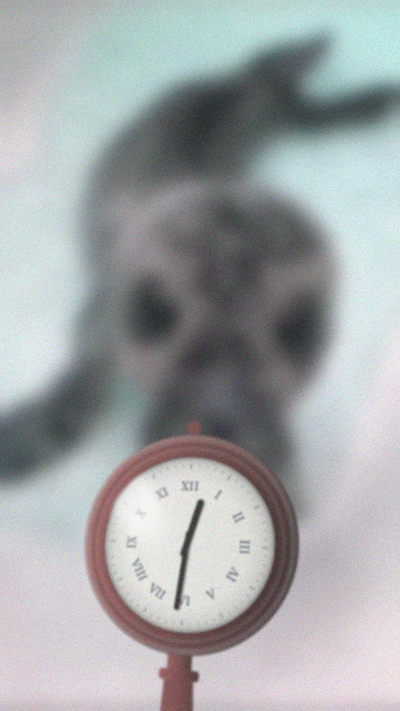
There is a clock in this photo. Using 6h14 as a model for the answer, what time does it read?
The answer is 12h31
